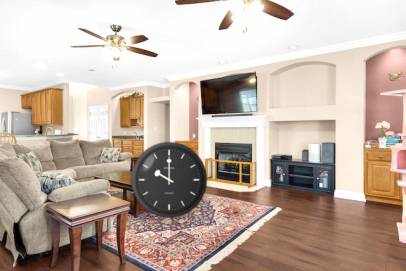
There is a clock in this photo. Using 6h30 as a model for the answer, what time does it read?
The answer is 10h00
